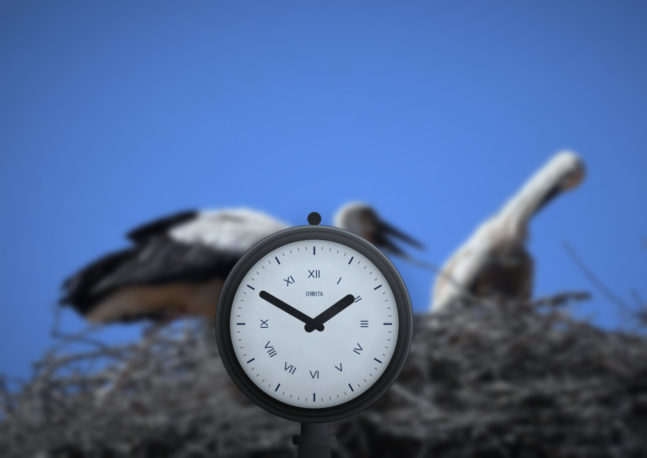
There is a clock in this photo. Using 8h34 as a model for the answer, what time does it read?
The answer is 1h50
